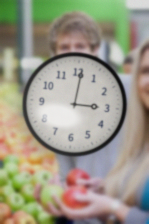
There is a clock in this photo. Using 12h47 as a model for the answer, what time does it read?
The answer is 3h01
